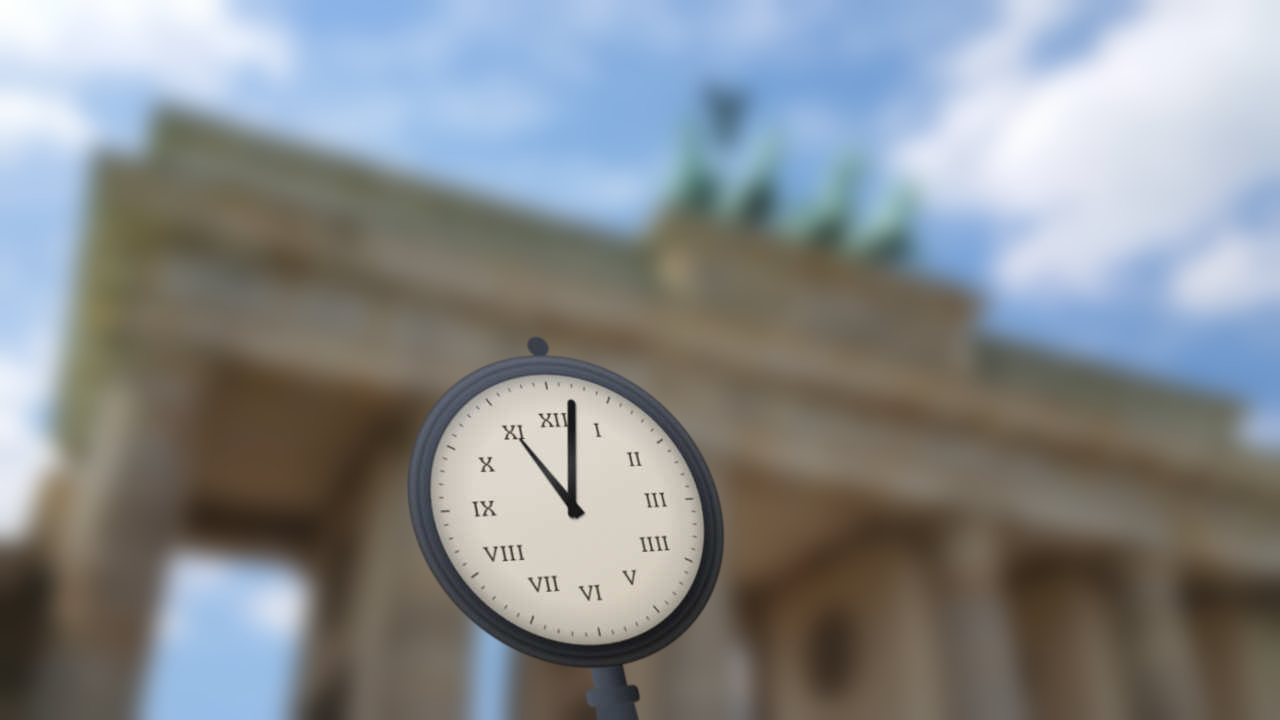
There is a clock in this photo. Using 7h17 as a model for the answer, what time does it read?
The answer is 11h02
